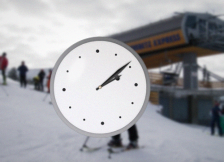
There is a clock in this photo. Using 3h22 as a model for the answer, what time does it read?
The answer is 2h09
